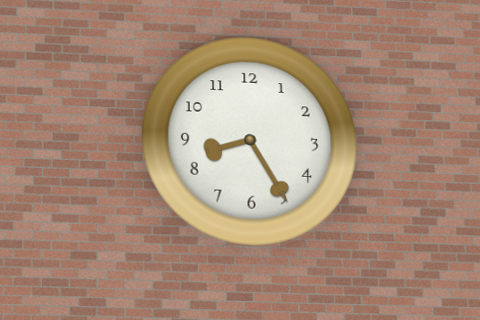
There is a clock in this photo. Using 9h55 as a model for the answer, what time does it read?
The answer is 8h25
